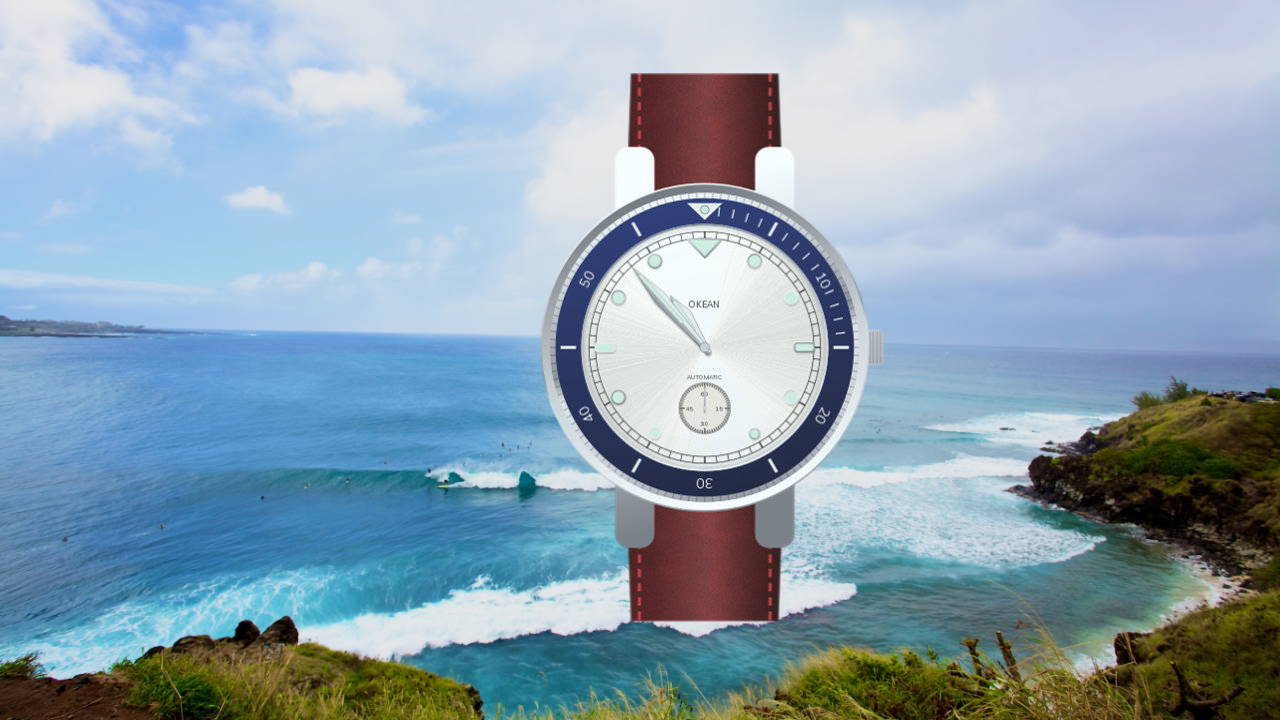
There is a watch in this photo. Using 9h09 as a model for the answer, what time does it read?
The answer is 10h53
